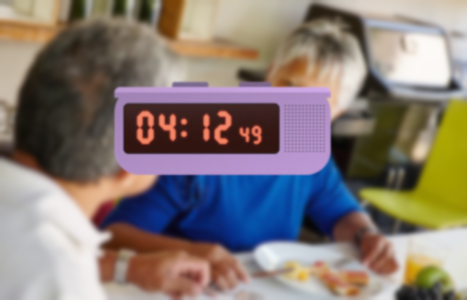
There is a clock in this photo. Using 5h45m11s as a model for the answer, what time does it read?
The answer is 4h12m49s
